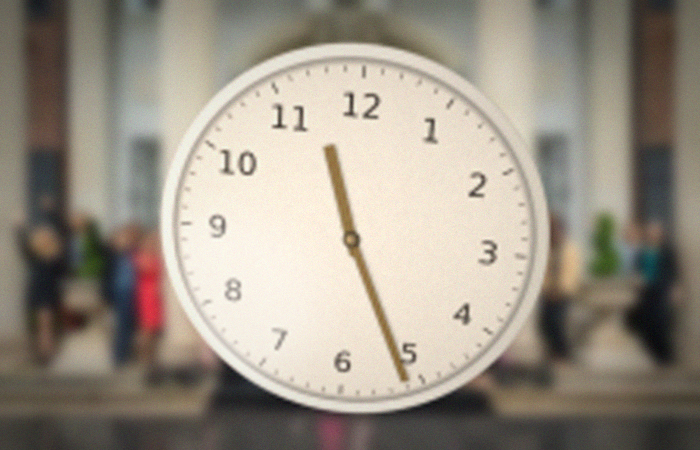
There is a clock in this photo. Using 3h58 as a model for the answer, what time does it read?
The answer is 11h26
